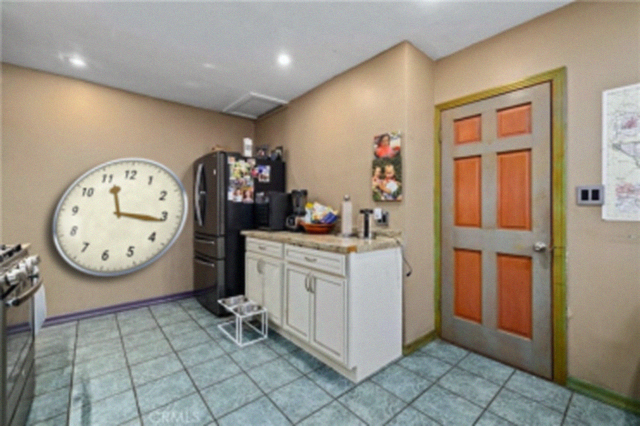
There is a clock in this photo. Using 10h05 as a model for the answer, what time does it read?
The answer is 11h16
